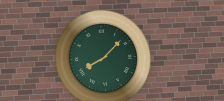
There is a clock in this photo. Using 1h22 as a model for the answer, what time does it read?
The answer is 8h08
